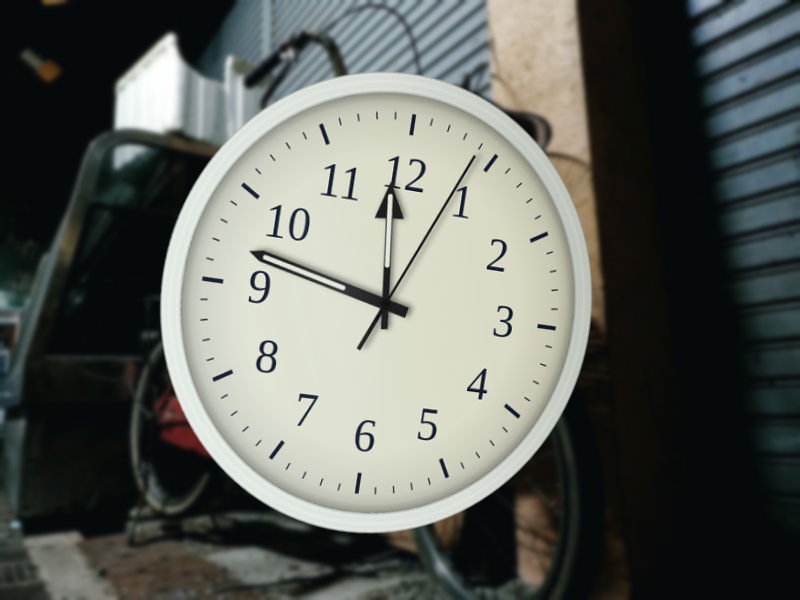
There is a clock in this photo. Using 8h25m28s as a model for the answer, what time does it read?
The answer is 11h47m04s
